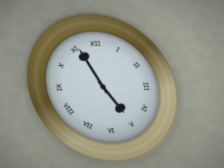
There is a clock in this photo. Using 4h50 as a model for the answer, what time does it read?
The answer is 4h56
